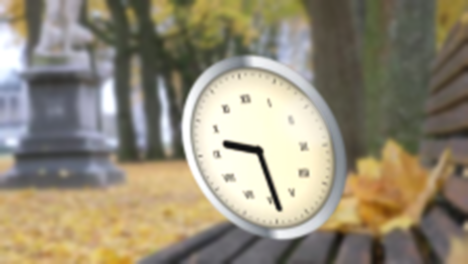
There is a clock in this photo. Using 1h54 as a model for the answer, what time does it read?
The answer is 9h29
